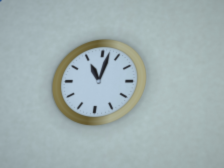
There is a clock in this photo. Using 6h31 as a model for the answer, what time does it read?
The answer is 11h02
